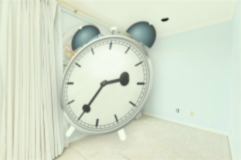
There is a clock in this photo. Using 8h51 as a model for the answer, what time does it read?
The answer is 2h35
